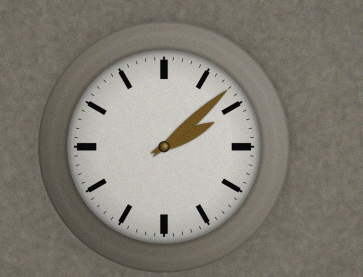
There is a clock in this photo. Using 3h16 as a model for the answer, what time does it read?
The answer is 2h08
